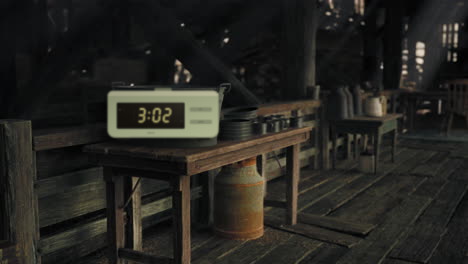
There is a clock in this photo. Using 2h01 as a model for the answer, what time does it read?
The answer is 3h02
